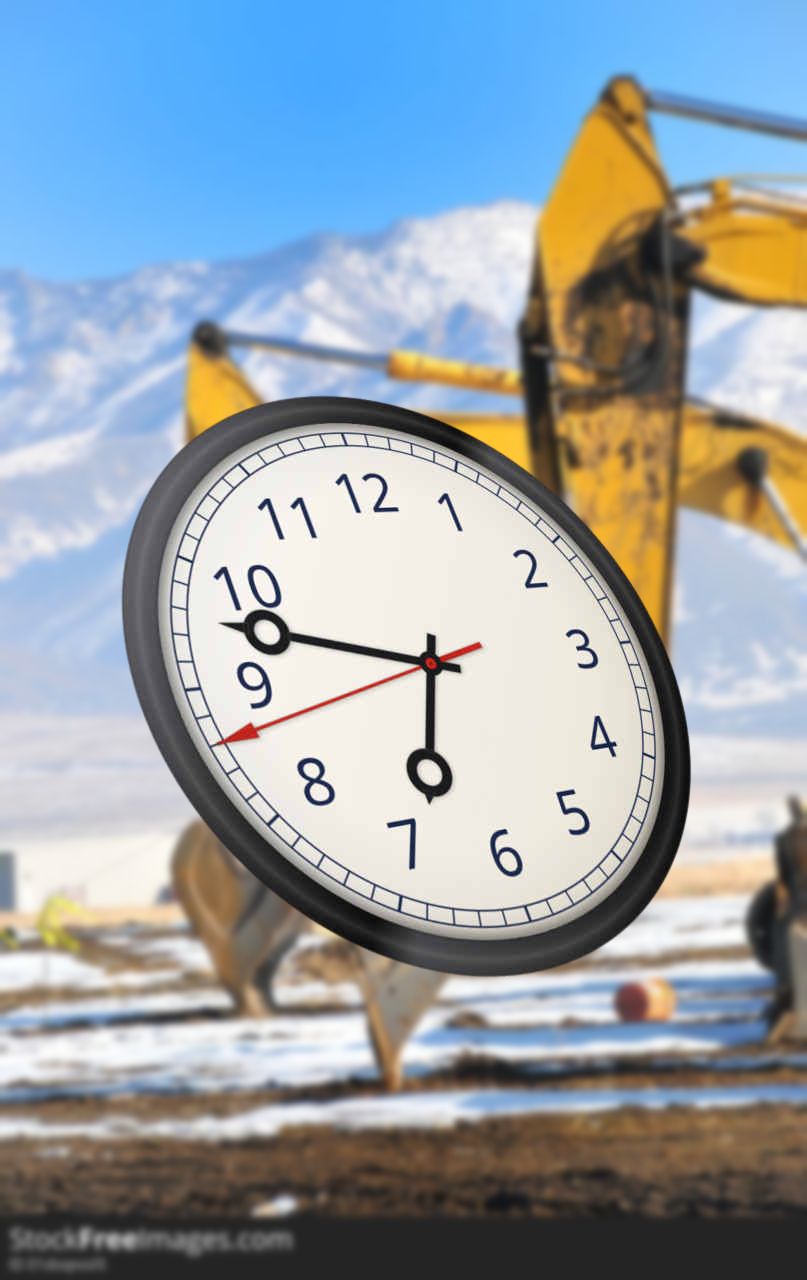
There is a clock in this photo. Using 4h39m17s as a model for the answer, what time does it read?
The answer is 6h47m43s
